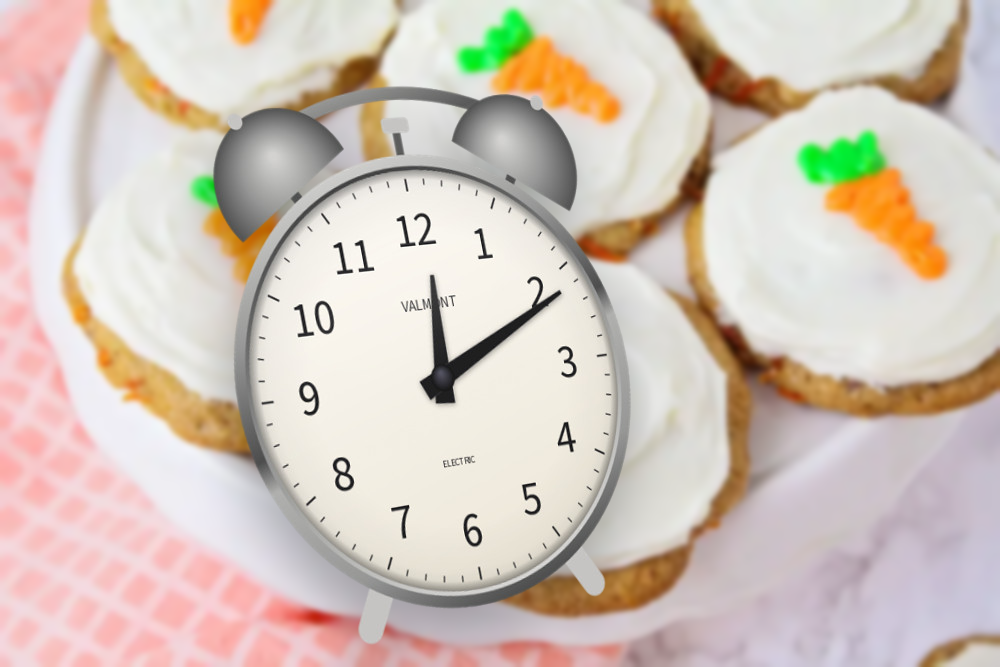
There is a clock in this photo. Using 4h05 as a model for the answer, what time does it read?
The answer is 12h11
